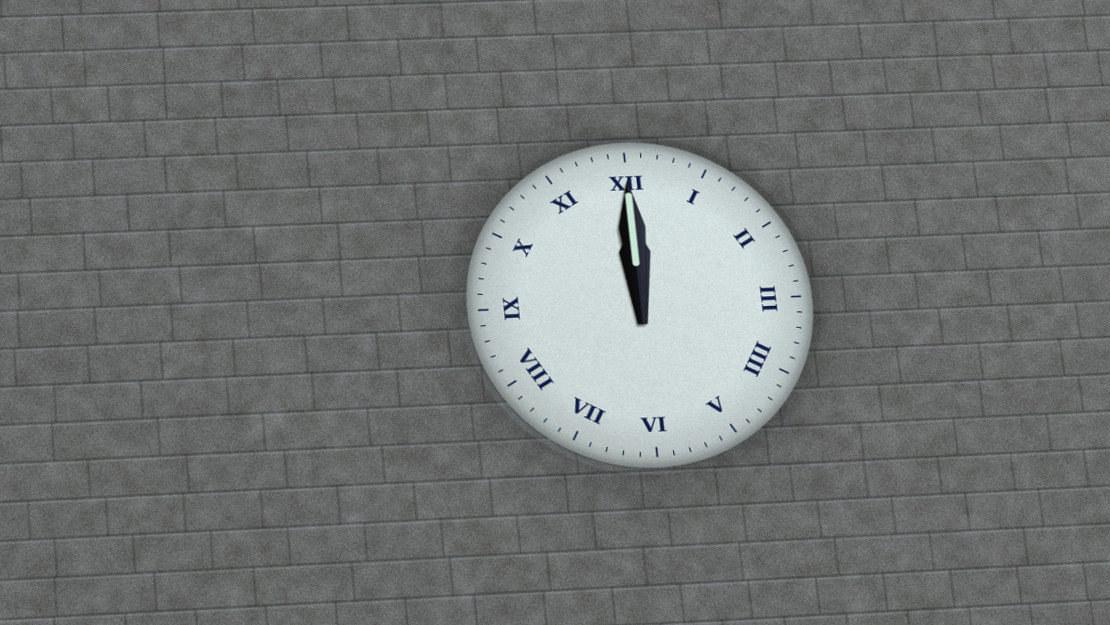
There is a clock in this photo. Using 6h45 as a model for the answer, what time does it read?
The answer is 12h00
